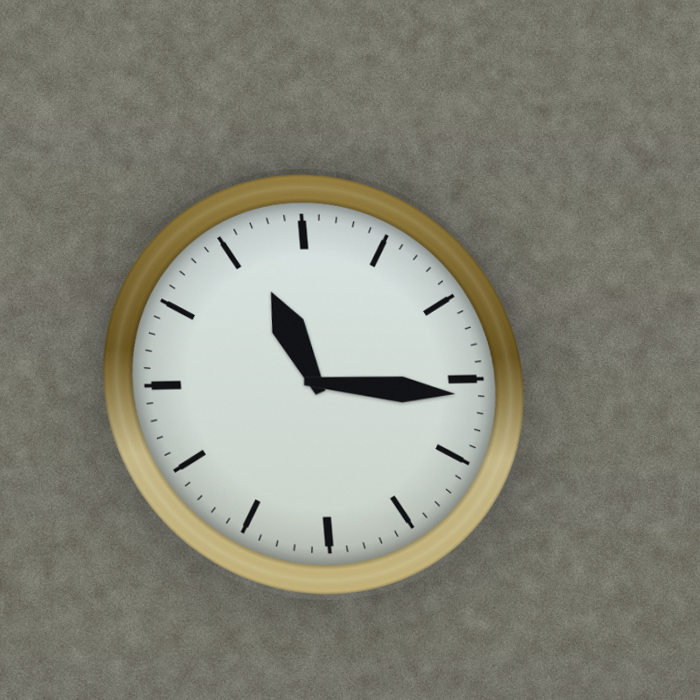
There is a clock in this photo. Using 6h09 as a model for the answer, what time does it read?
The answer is 11h16
